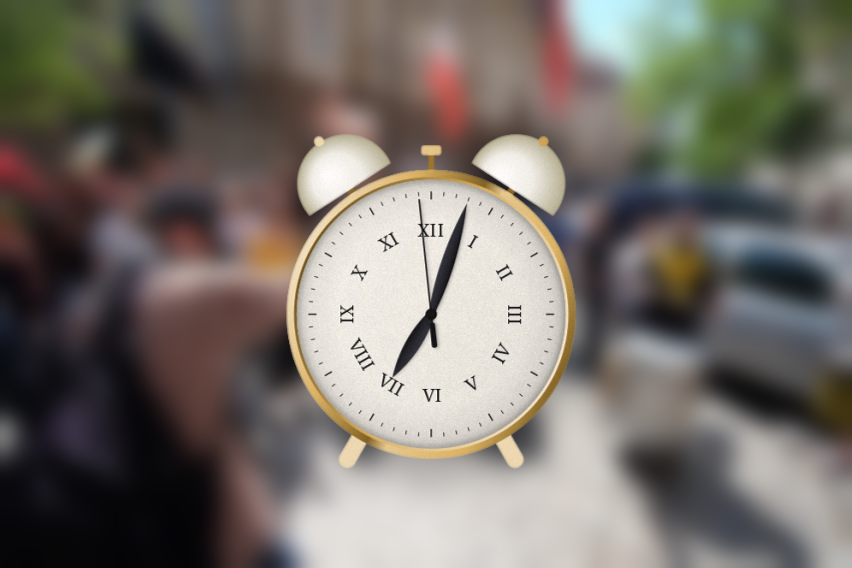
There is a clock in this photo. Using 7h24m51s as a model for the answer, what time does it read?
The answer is 7h02m59s
